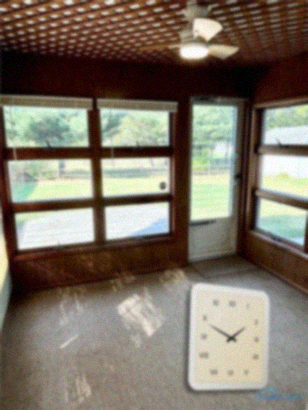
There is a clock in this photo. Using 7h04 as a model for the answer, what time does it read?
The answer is 1h49
